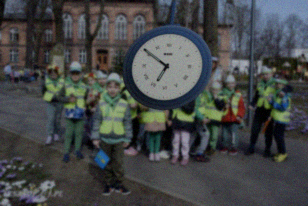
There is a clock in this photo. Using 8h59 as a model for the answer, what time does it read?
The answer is 6h51
